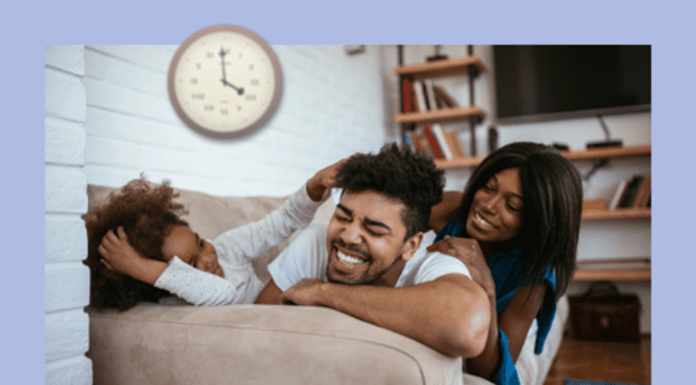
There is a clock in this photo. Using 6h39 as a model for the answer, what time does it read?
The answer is 3h59
